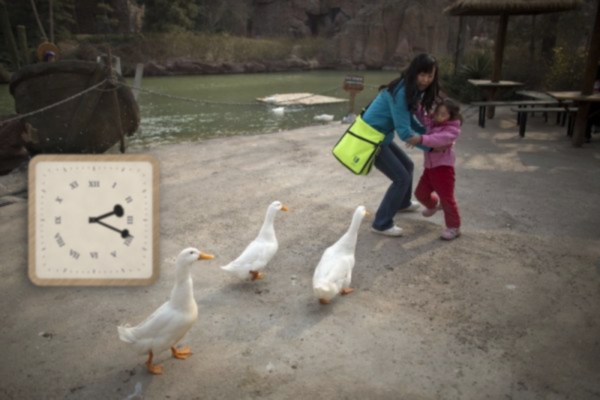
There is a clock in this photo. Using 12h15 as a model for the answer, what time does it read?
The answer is 2h19
